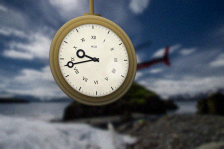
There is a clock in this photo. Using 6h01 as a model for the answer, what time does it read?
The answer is 9h43
